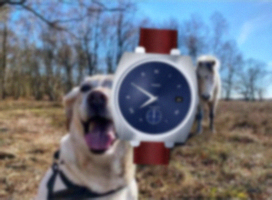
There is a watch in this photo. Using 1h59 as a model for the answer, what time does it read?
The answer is 7h50
